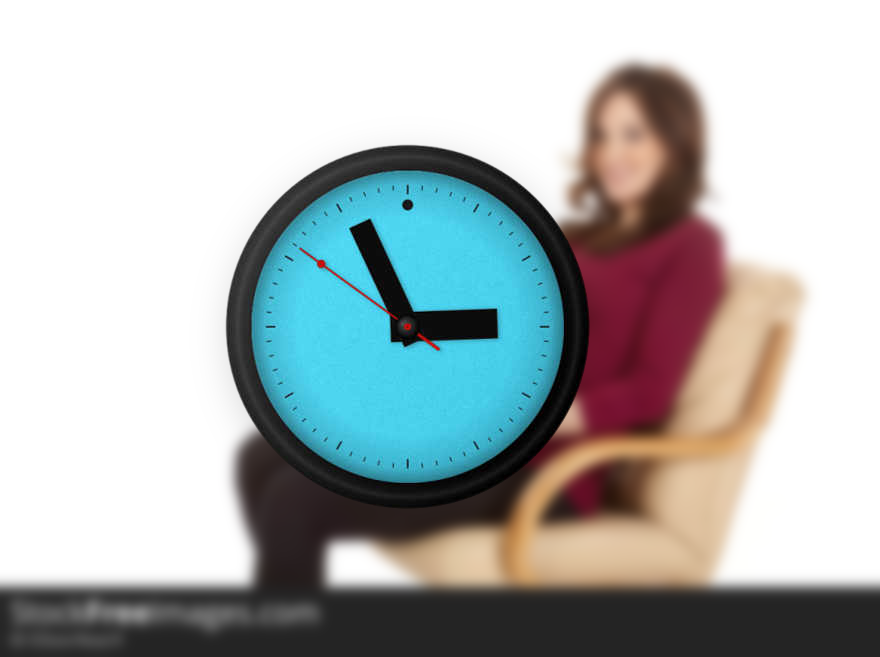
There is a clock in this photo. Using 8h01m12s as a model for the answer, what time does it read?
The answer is 2h55m51s
